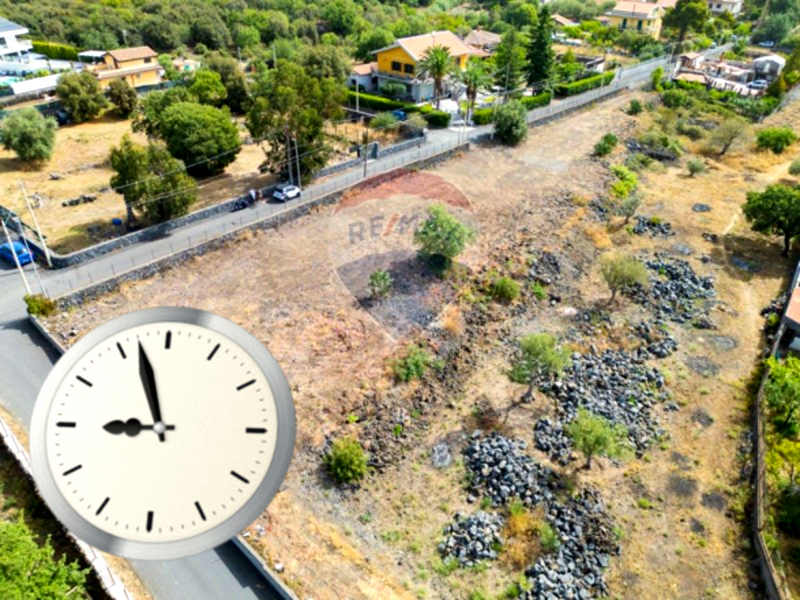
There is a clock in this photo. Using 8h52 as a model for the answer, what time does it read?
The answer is 8h57
